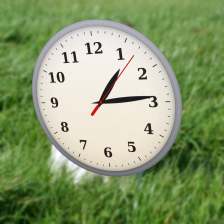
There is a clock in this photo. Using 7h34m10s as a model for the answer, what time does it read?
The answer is 1h14m07s
